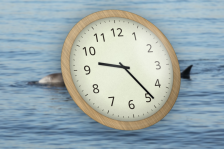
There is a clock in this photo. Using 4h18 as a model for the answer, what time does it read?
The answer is 9h24
